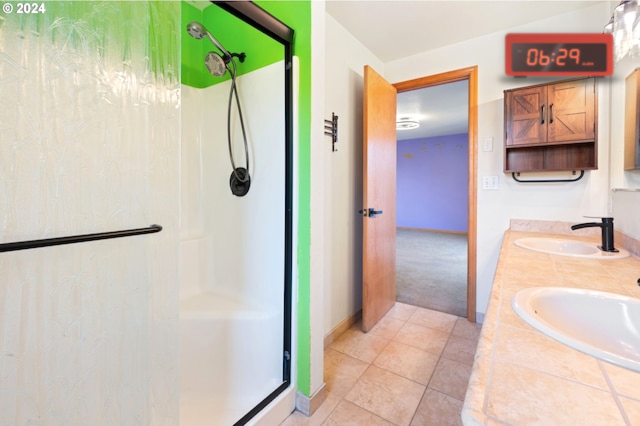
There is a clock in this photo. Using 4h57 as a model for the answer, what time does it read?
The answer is 6h29
